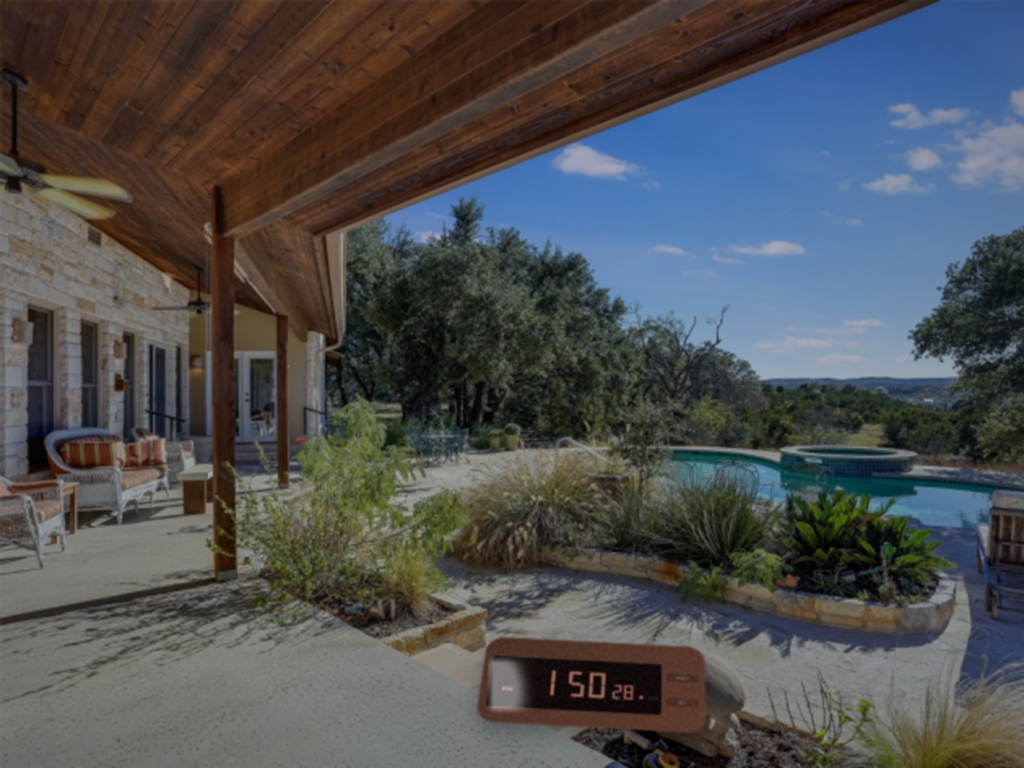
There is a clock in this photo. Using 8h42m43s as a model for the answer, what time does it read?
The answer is 1h50m28s
